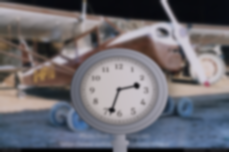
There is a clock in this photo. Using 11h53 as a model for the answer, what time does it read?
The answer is 2h33
